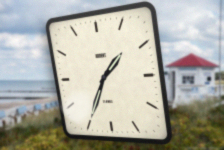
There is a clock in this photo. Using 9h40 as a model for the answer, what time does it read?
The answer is 1h35
